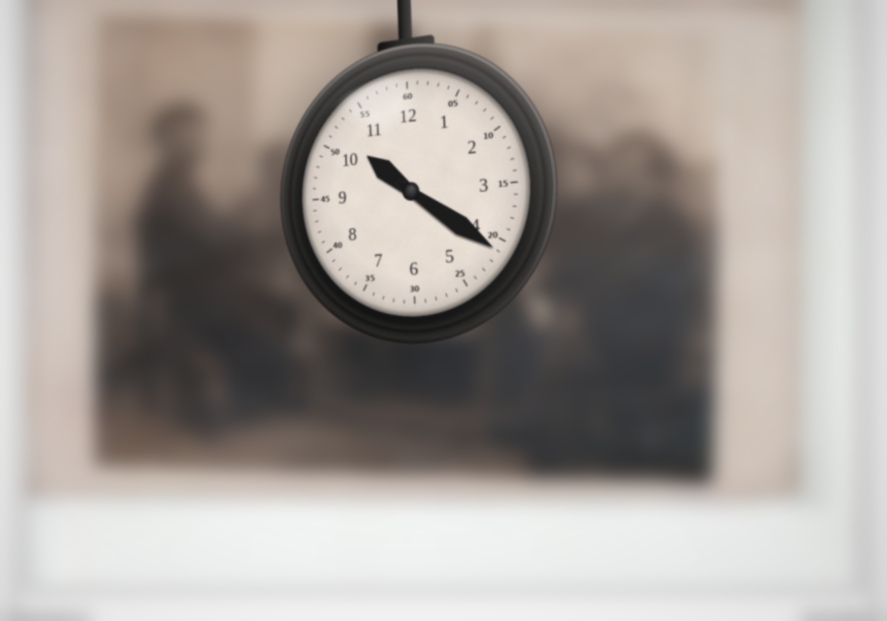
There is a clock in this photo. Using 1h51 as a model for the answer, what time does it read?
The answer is 10h21
